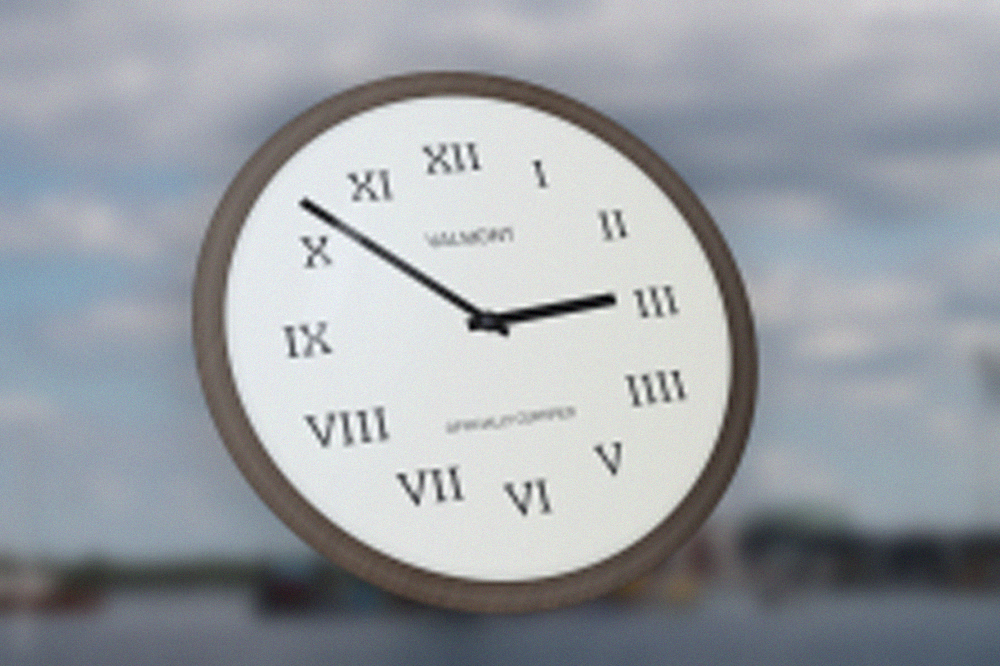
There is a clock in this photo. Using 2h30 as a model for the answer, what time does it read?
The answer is 2h52
